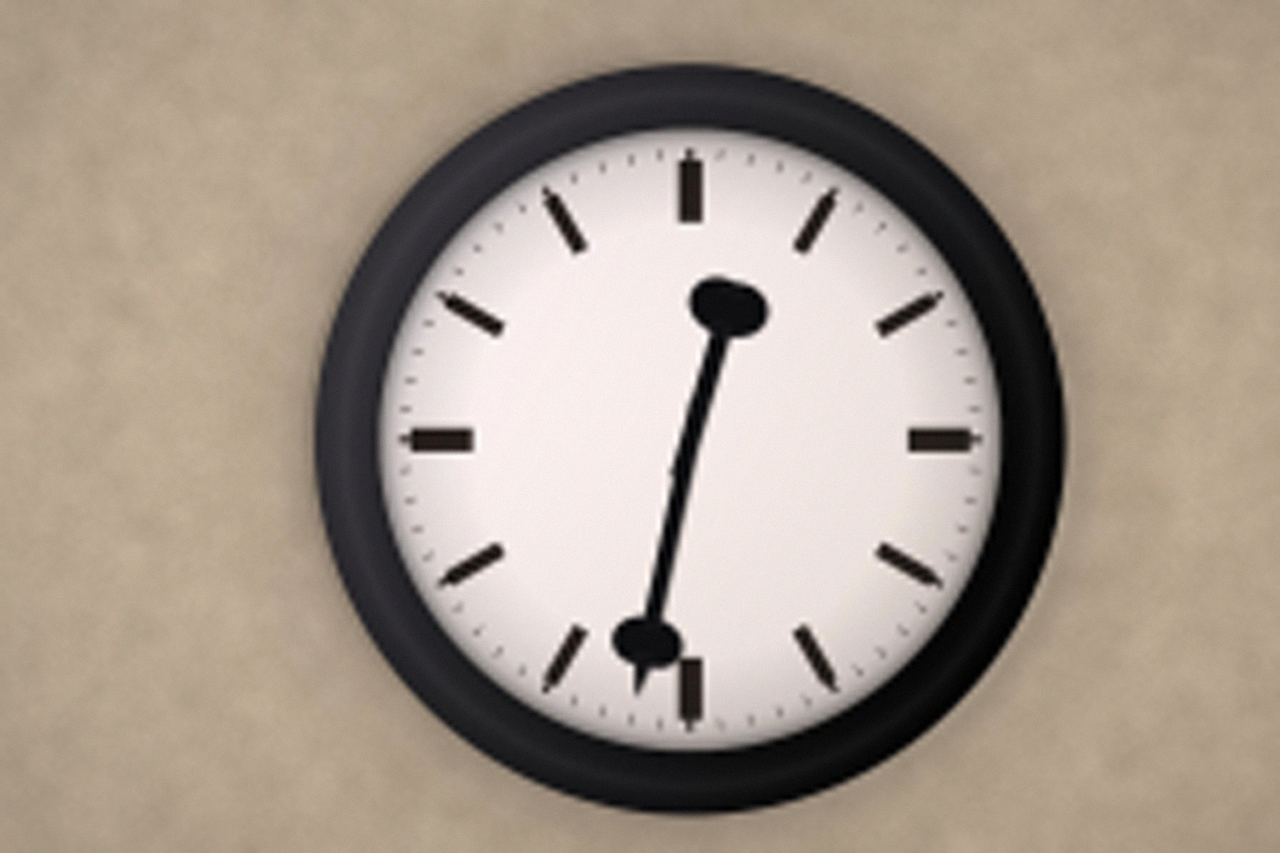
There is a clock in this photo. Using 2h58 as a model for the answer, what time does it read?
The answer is 12h32
